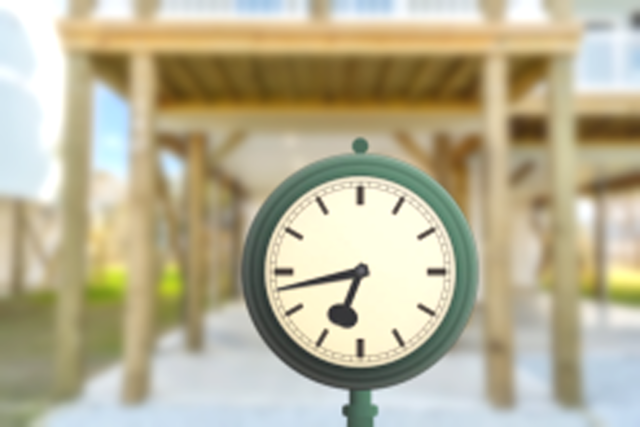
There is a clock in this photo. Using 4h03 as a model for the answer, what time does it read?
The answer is 6h43
